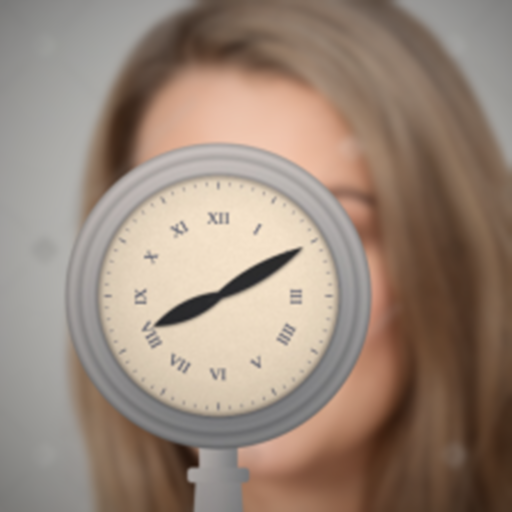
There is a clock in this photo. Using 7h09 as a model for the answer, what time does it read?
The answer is 8h10
